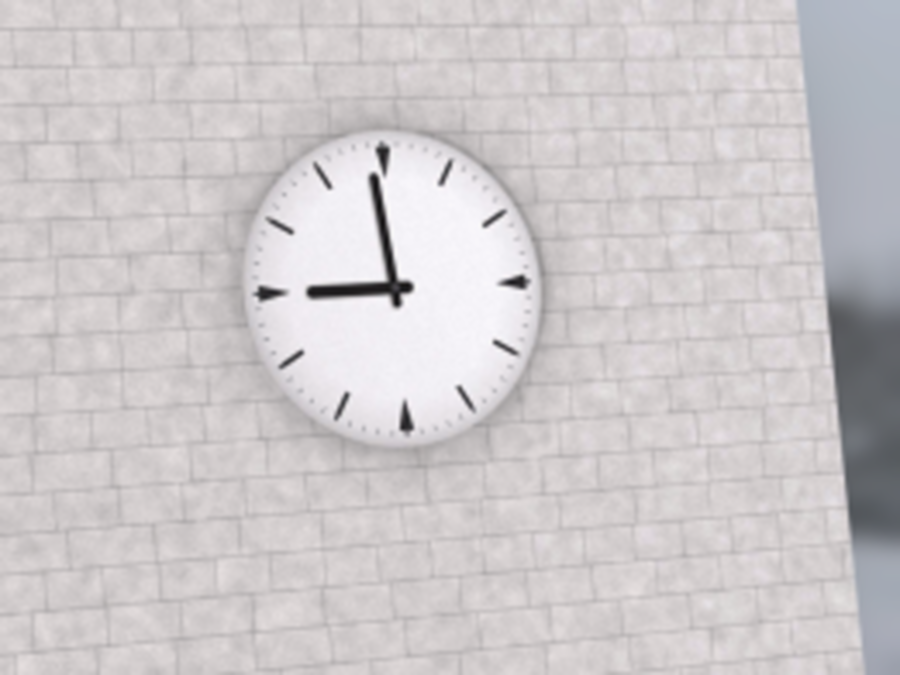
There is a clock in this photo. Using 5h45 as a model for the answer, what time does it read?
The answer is 8h59
